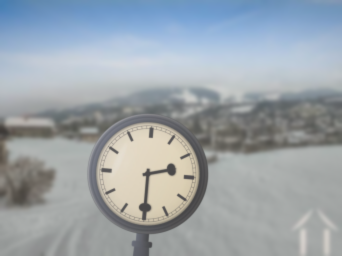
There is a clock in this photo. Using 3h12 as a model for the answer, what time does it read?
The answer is 2h30
